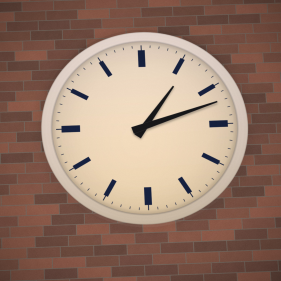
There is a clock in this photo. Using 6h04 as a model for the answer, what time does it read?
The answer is 1h12
